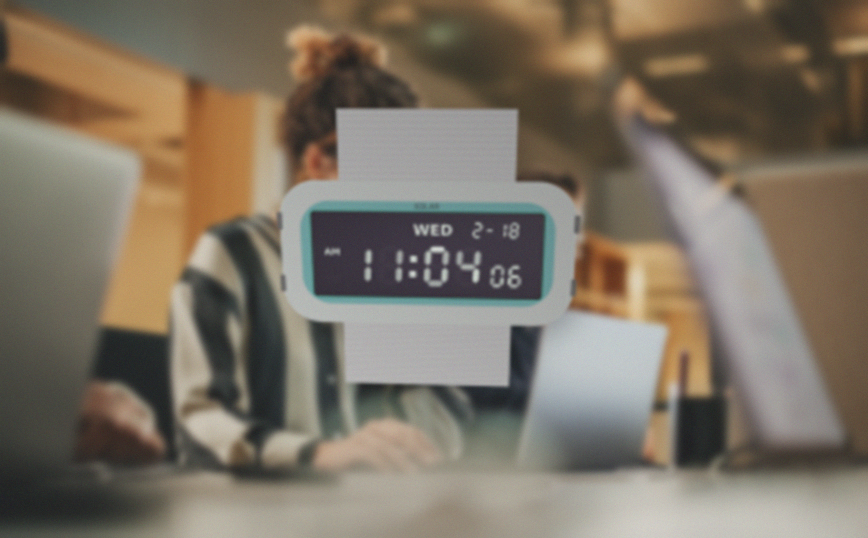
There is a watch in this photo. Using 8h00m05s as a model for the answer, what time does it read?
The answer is 11h04m06s
